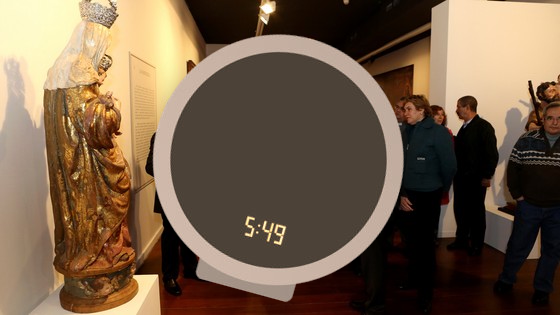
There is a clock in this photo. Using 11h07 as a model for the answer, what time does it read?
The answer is 5h49
